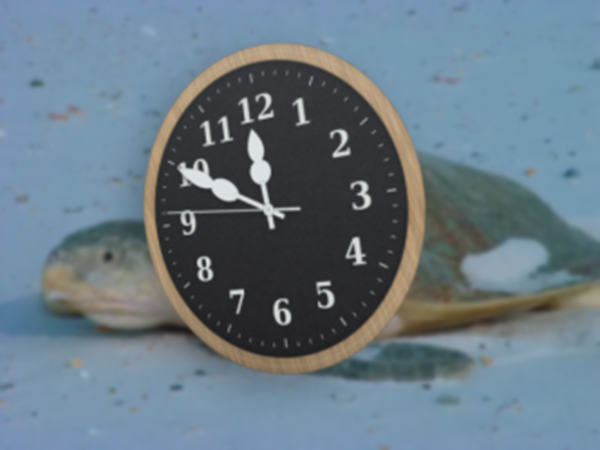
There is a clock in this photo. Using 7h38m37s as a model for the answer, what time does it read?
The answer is 11h49m46s
